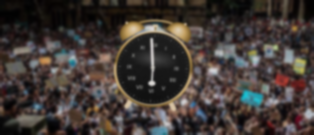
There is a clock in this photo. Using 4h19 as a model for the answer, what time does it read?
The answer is 5h59
